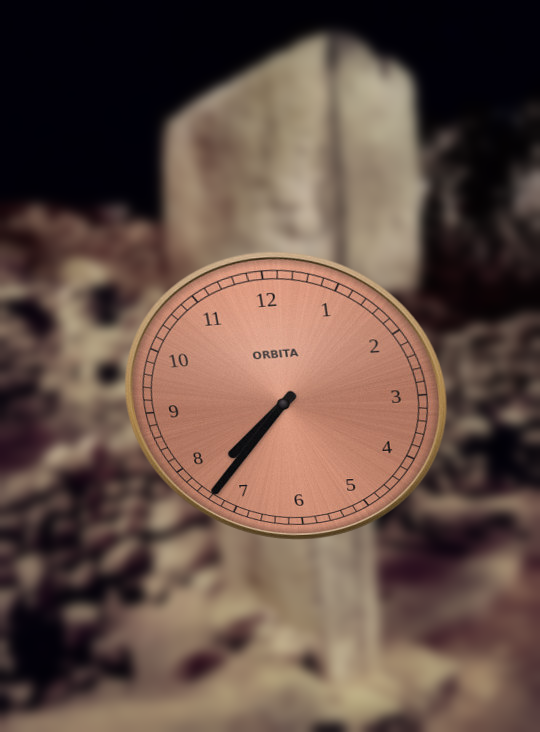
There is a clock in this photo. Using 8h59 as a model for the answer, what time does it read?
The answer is 7h37
